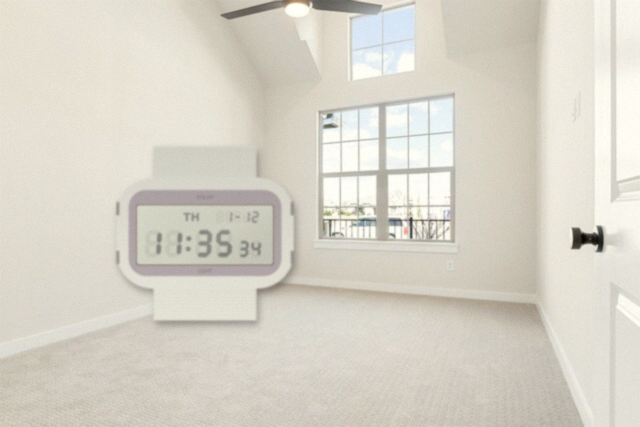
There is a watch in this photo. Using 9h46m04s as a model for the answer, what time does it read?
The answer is 11h35m34s
